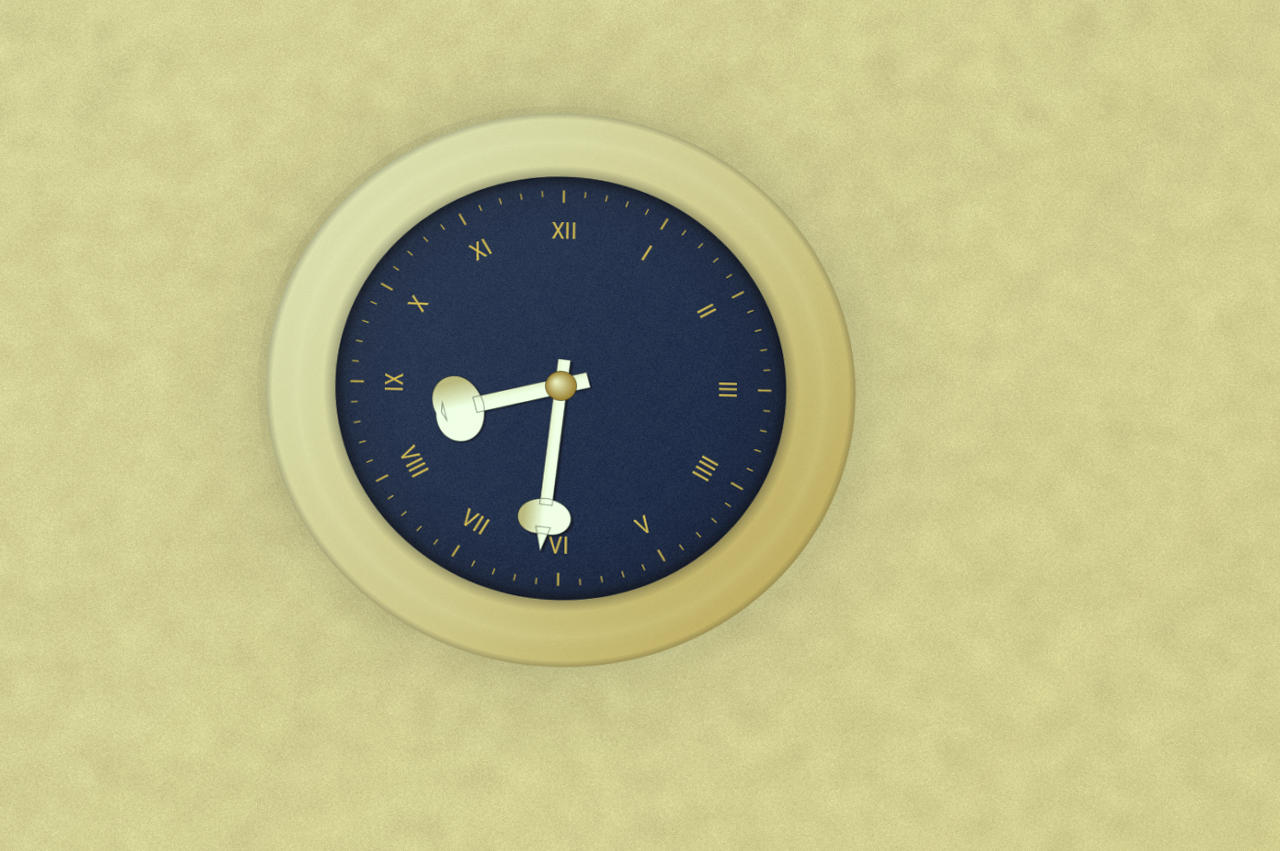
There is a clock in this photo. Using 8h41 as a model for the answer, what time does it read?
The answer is 8h31
